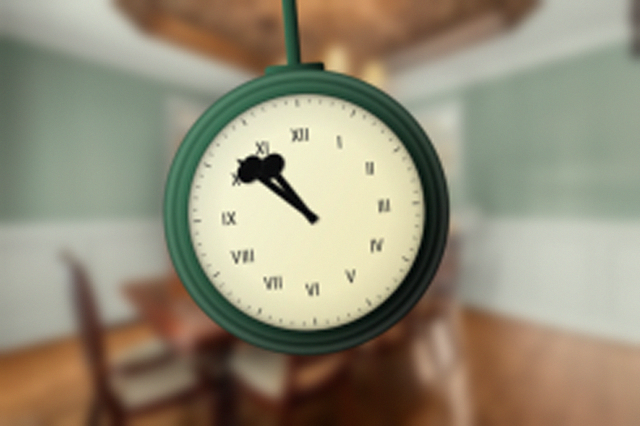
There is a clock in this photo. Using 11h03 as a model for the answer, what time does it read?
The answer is 10h52
